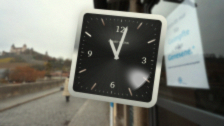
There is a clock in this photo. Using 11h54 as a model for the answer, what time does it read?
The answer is 11h02
